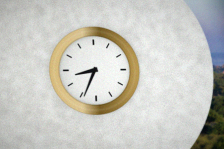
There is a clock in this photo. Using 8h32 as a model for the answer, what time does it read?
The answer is 8h34
